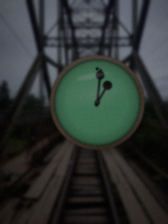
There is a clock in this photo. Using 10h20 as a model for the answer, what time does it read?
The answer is 1h01
